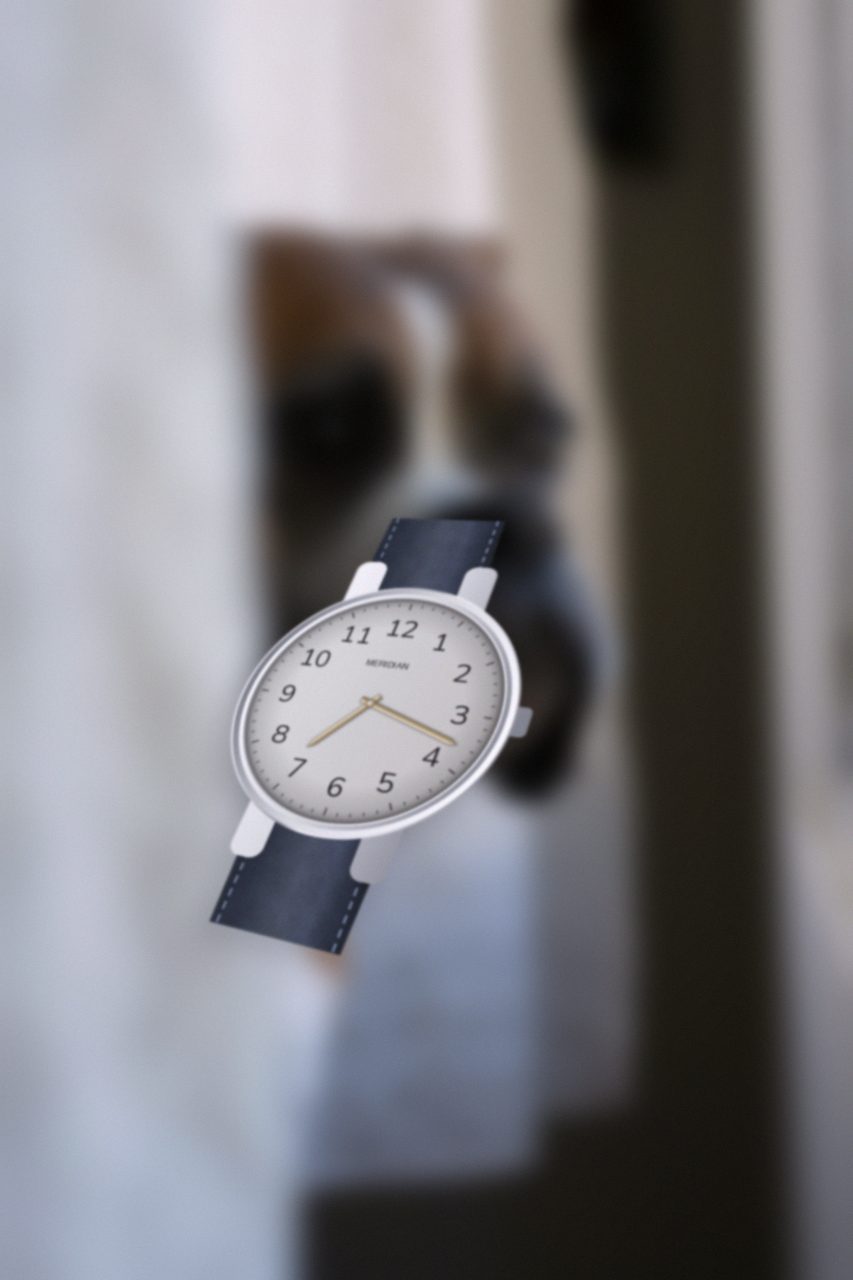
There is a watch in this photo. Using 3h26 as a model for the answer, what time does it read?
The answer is 7h18
